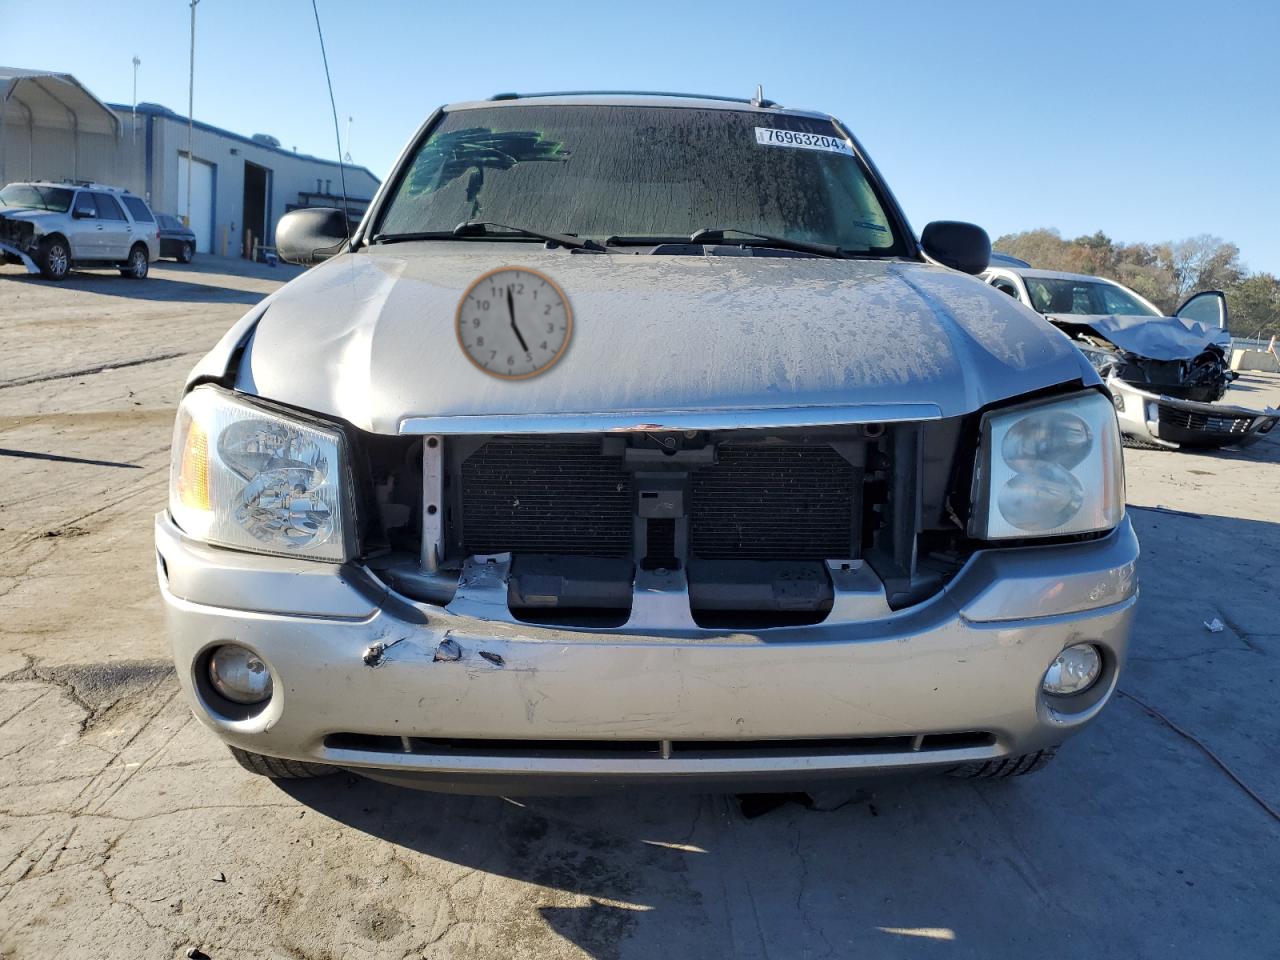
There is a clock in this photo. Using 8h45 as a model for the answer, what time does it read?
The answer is 4h58
